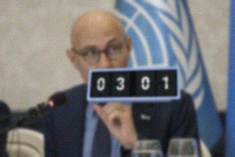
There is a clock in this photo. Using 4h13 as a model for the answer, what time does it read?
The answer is 3h01
